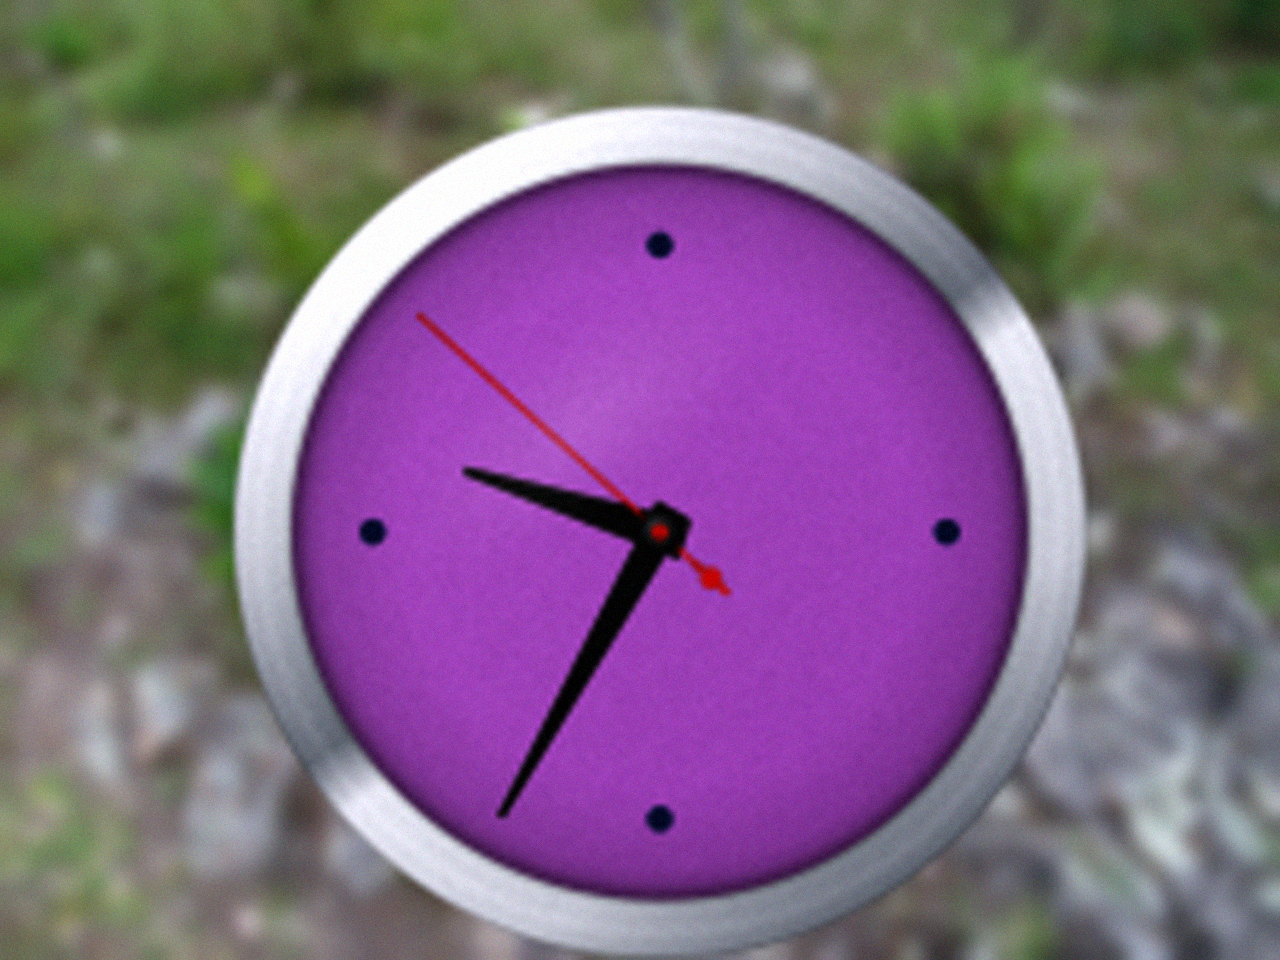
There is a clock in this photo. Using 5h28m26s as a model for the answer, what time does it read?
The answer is 9h34m52s
